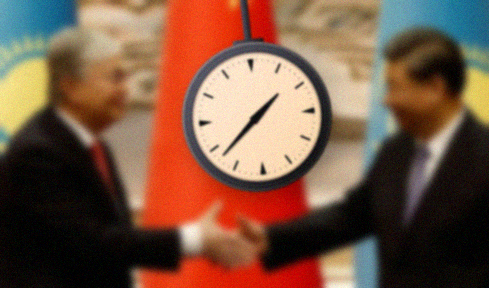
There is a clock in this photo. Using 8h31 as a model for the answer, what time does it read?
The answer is 1h38
